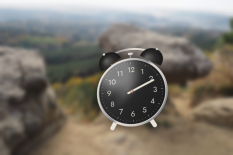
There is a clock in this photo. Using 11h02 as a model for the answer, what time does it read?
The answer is 2h11
